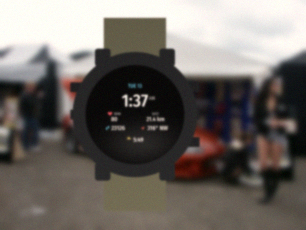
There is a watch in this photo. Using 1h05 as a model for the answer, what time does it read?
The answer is 1h37
